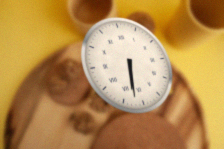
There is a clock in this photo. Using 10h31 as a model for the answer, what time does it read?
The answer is 6h32
